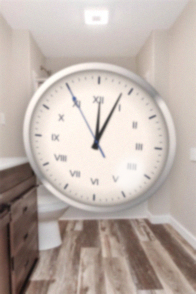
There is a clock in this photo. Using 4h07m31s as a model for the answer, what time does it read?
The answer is 12h03m55s
